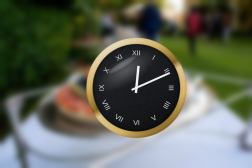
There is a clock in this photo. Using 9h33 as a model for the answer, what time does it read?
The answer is 12h11
